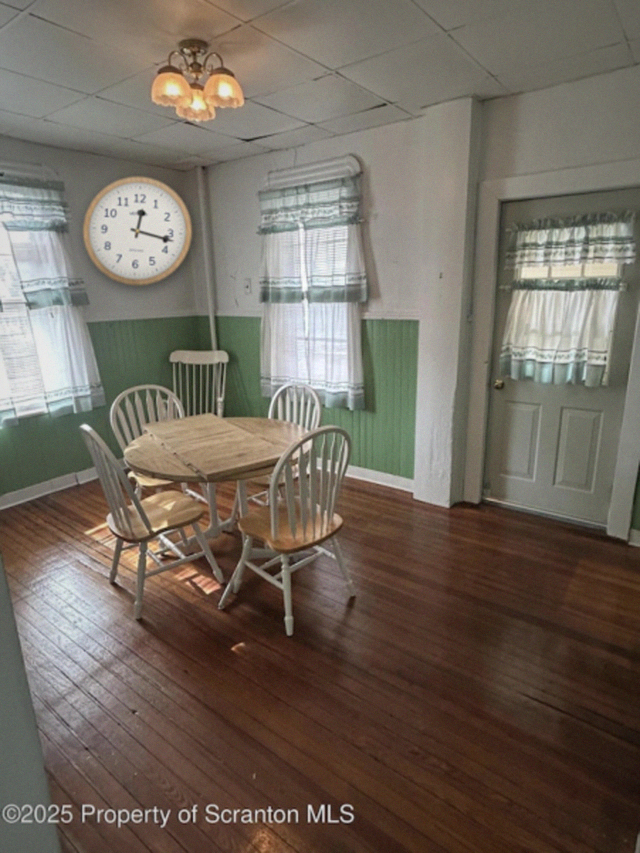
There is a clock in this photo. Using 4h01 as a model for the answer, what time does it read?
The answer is 12h17
